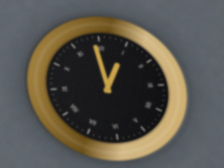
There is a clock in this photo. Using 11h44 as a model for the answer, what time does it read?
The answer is 12h59
